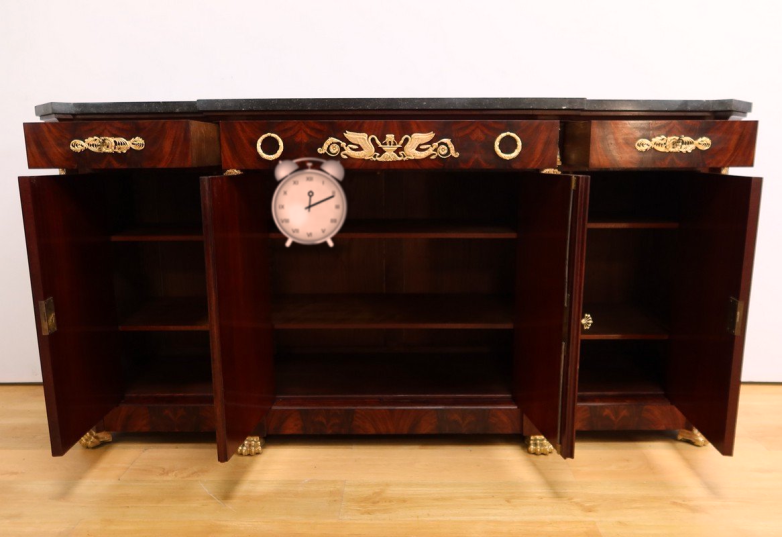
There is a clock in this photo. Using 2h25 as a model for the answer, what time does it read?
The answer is 12h11
